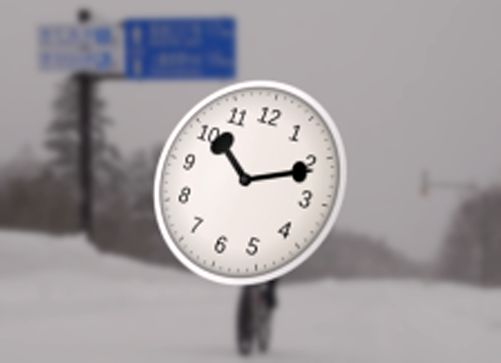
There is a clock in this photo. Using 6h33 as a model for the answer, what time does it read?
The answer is 10h11
